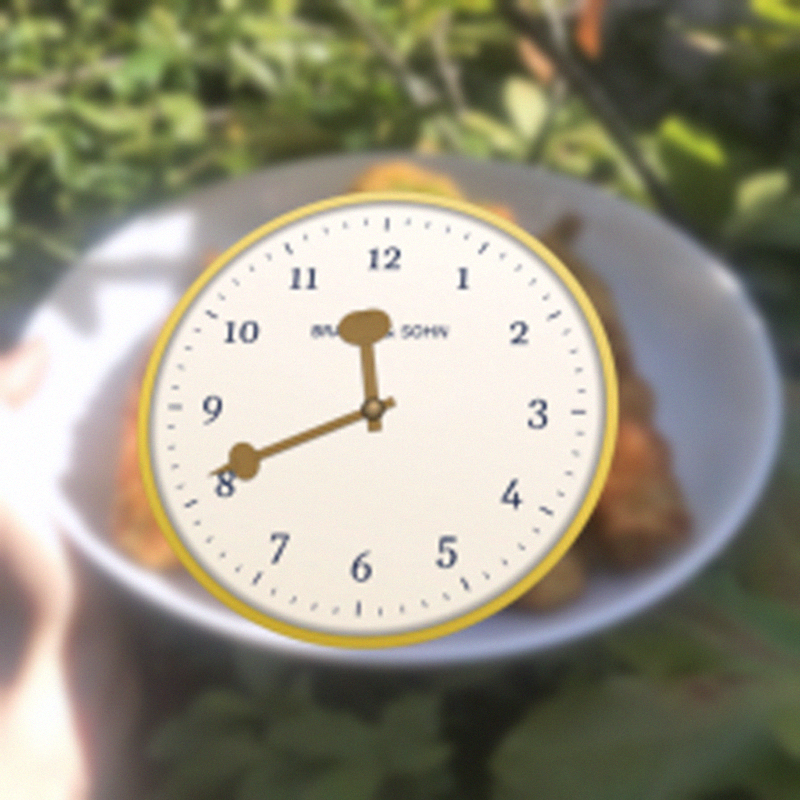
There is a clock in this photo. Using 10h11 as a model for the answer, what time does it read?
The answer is 11h41
